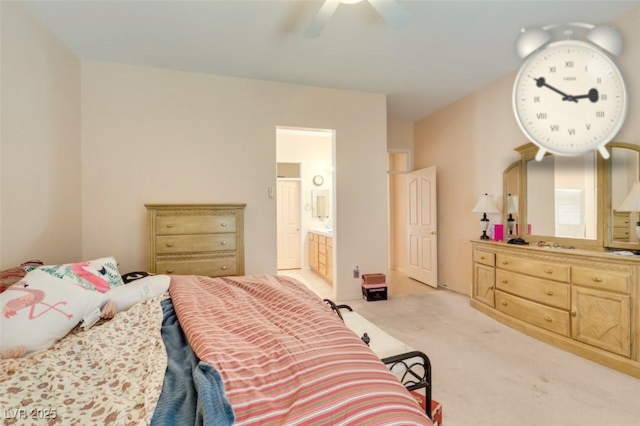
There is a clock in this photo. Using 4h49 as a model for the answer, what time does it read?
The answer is 2h50
